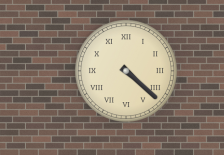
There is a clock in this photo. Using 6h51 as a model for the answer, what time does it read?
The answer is 4h22
